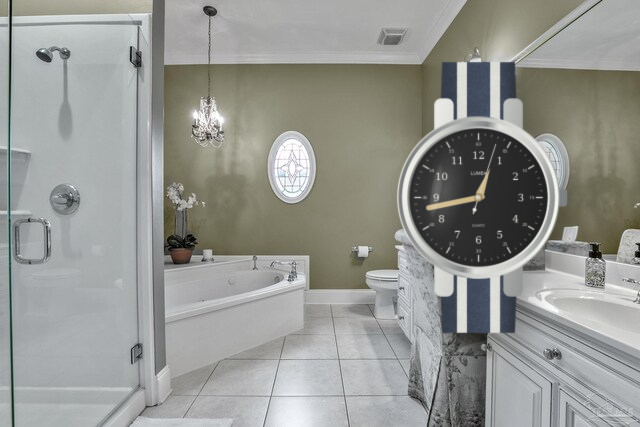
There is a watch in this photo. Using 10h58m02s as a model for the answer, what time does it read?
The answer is 12h43m03s
